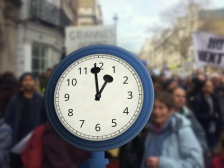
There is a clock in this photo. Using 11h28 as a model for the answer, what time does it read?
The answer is 12h59
